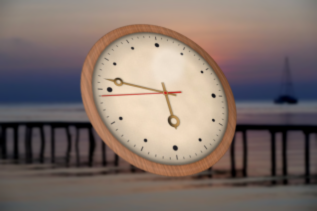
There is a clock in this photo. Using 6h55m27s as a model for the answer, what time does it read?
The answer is 5h46m44s
